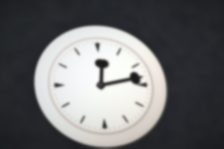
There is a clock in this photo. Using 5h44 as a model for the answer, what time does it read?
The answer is 12h13
